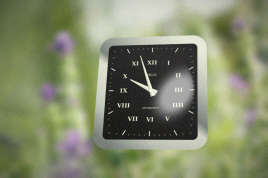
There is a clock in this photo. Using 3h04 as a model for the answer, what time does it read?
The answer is 9h57
